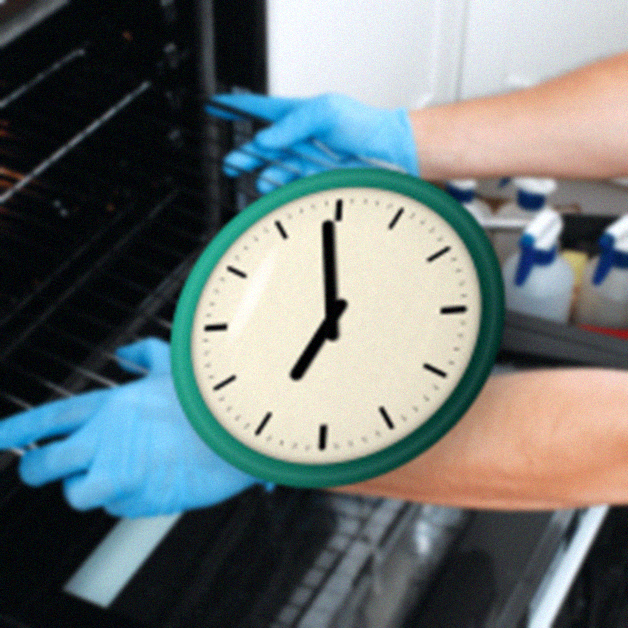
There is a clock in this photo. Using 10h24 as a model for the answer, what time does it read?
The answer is 6h59
